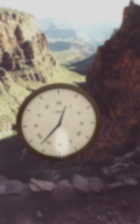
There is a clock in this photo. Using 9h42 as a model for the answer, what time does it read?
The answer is 12h37
